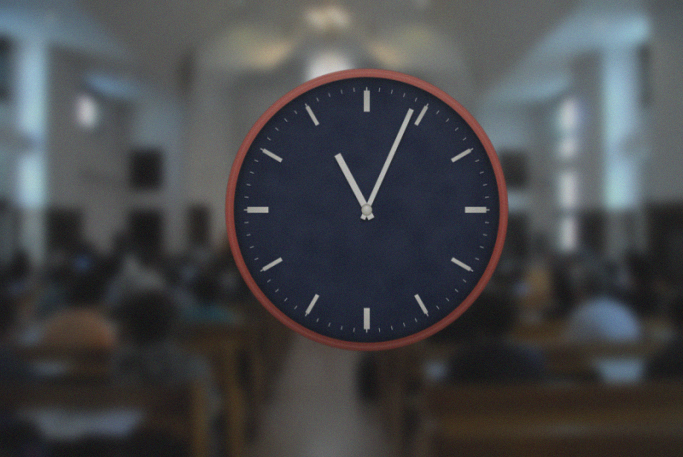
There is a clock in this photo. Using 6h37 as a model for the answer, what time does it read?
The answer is 11h04
